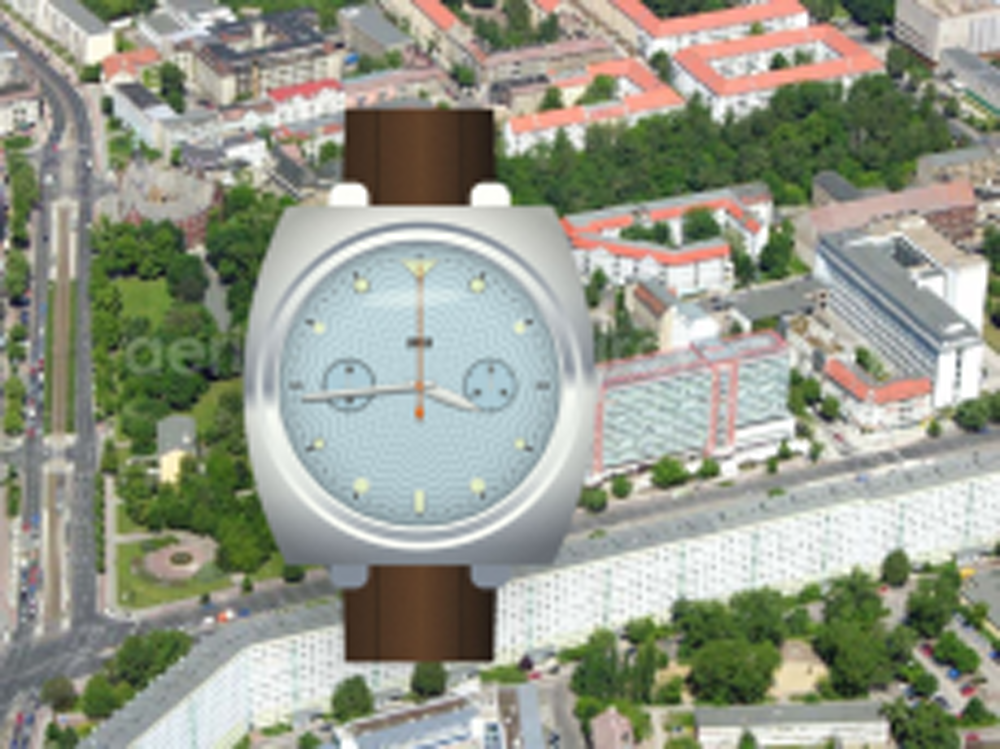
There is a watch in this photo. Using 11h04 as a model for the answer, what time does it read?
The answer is 3h44
